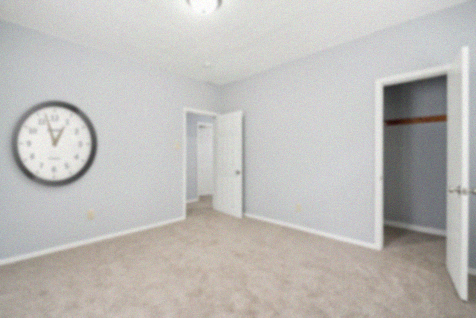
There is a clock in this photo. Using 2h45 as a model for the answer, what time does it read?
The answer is 12h57
